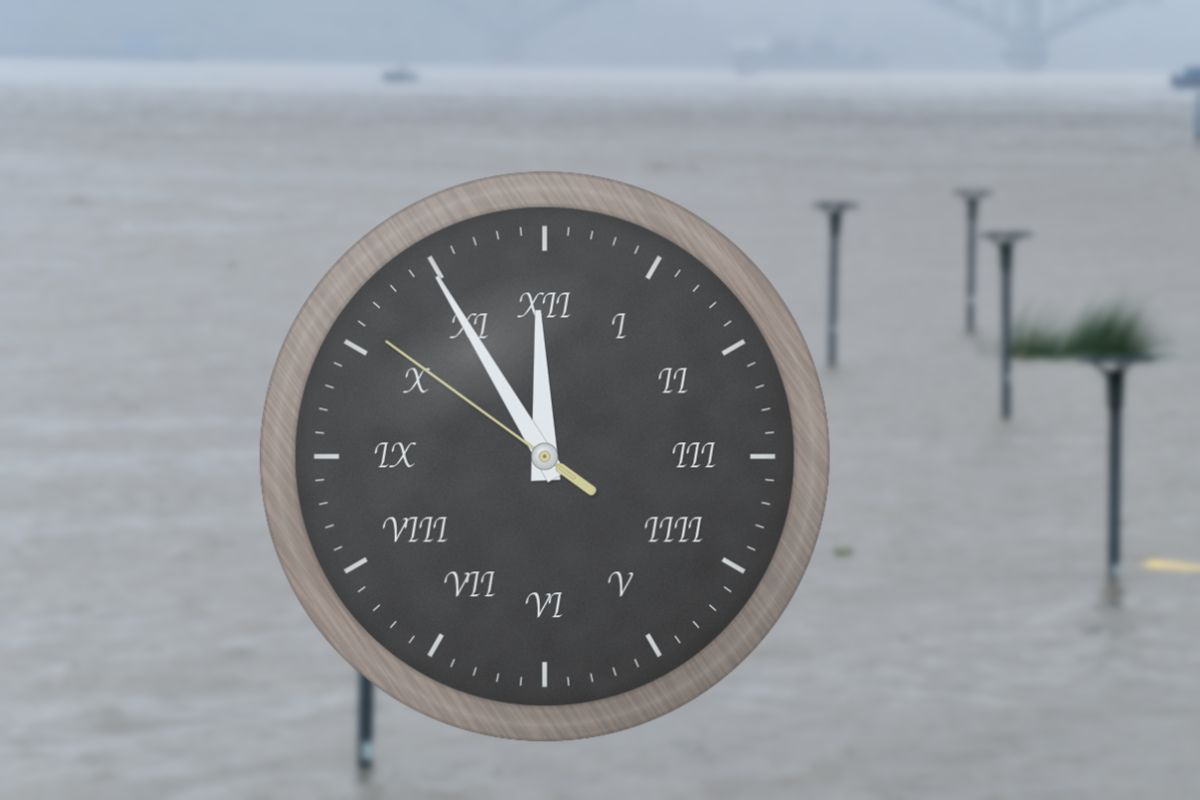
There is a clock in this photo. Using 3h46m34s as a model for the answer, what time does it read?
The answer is 11h54m51s
